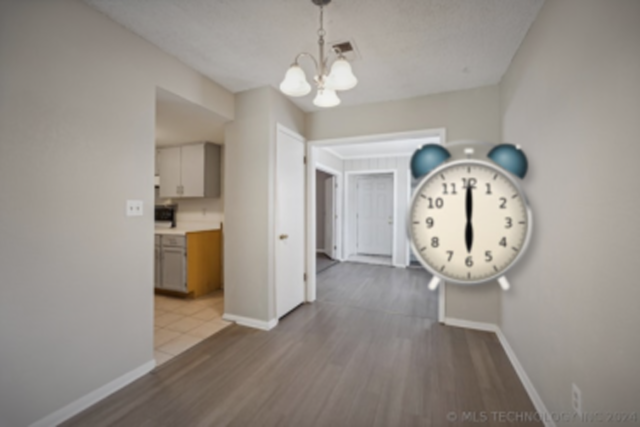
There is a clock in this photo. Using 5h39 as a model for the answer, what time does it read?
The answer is 6h00
